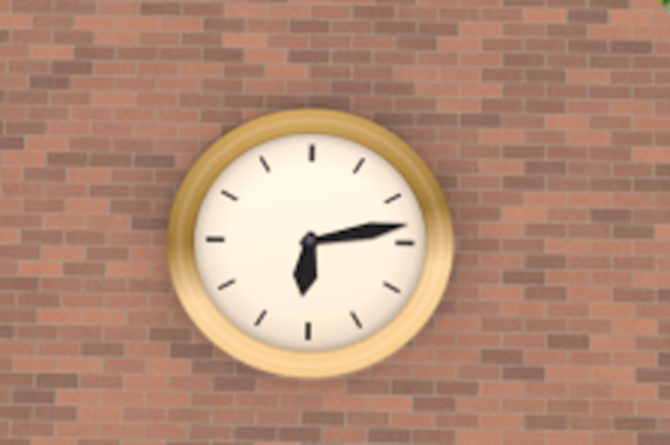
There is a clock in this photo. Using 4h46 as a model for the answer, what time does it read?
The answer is 6h13
